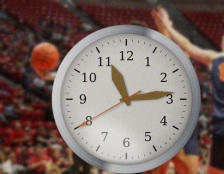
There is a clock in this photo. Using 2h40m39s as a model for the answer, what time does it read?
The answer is 11h13m40s
